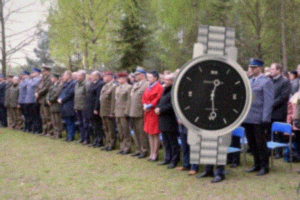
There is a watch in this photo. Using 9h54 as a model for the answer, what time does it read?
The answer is 12h29
